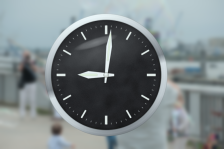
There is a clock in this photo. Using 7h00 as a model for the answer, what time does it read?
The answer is 9h01
